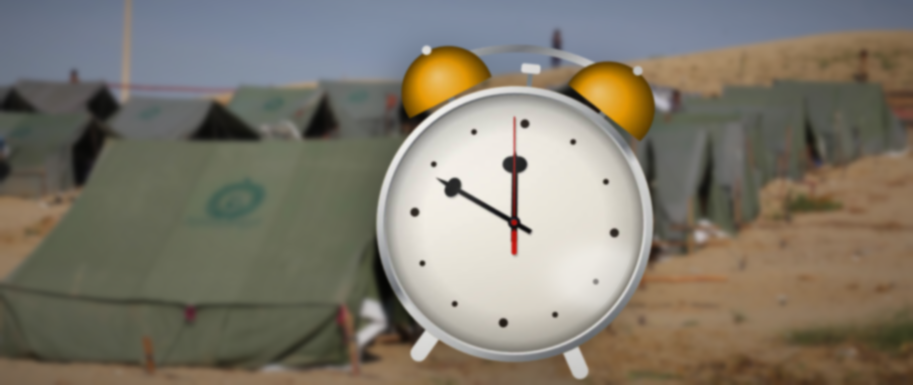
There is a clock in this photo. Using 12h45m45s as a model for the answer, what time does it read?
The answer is 11h48m59s
